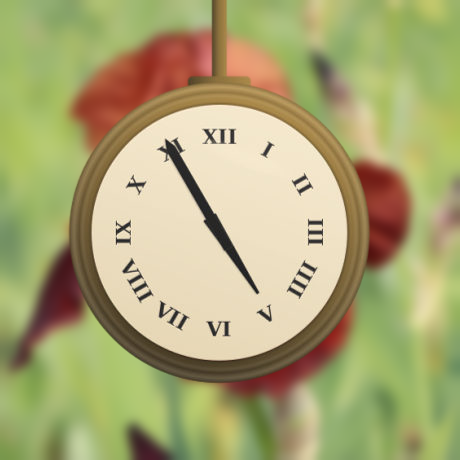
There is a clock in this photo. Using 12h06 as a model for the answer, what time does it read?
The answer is 4h55
